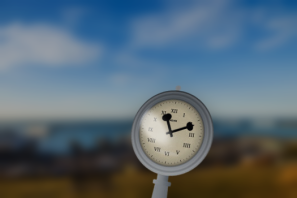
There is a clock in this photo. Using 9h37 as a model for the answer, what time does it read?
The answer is 11h11
